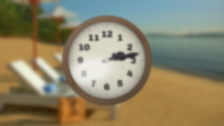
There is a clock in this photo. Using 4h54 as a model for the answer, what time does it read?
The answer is 2h13
